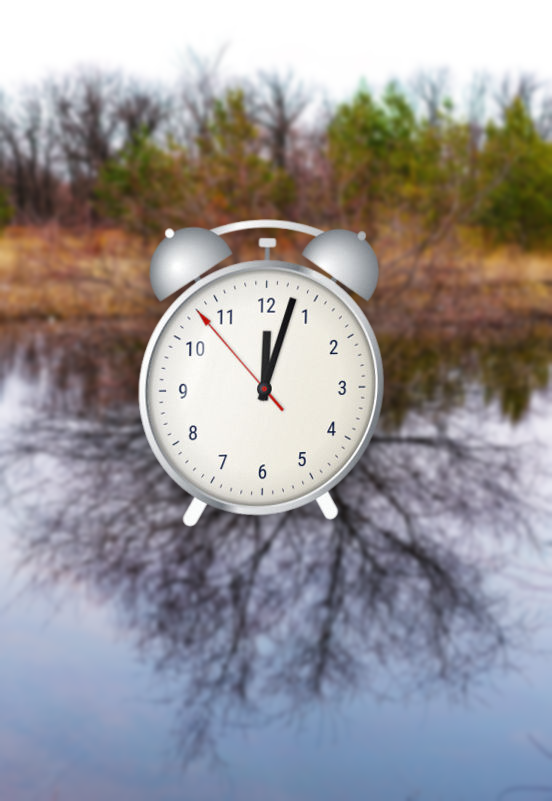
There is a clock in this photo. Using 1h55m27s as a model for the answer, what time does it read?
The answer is 12h02m53s
